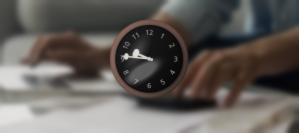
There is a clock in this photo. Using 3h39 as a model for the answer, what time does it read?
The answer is 9h46
